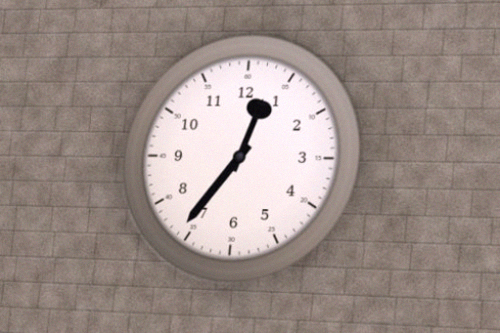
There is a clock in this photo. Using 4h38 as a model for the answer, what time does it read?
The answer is 12h36
